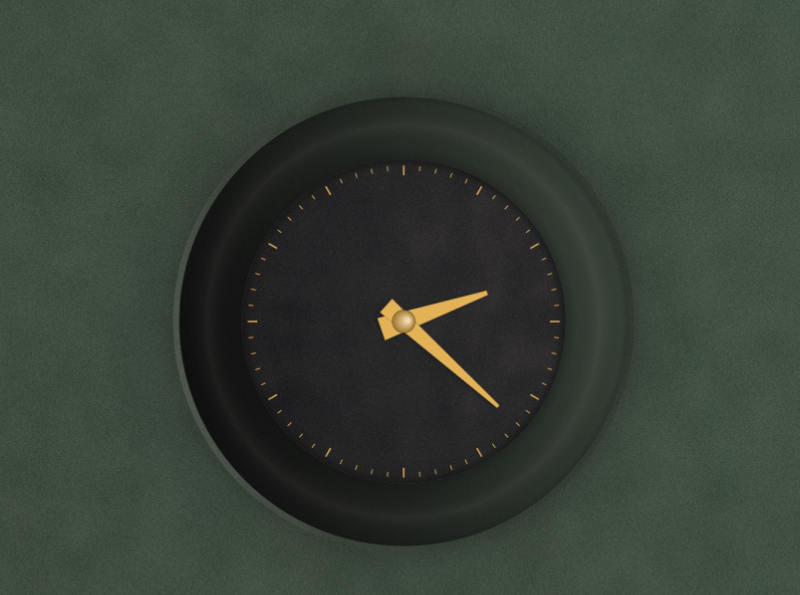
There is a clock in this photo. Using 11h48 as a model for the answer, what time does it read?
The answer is 2h22
